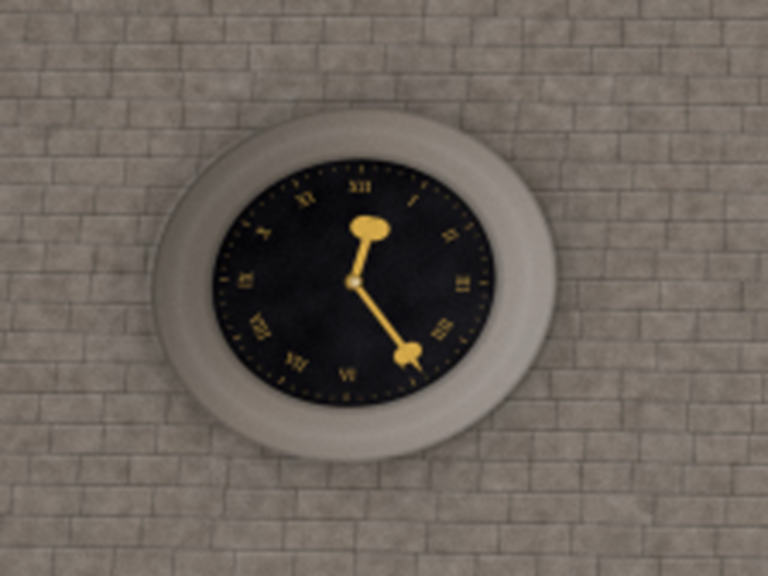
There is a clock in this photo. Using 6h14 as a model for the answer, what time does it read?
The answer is 12h24
